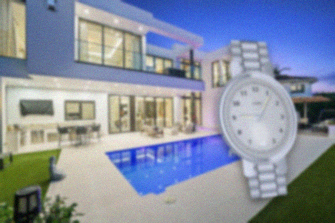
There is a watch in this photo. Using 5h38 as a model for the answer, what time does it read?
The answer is 9h06
